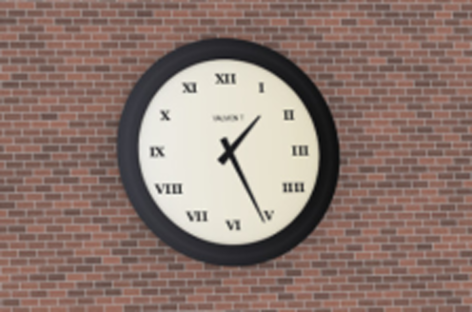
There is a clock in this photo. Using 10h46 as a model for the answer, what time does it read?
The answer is 1h26
